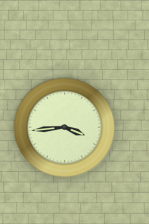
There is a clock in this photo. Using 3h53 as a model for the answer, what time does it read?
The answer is 3h44
